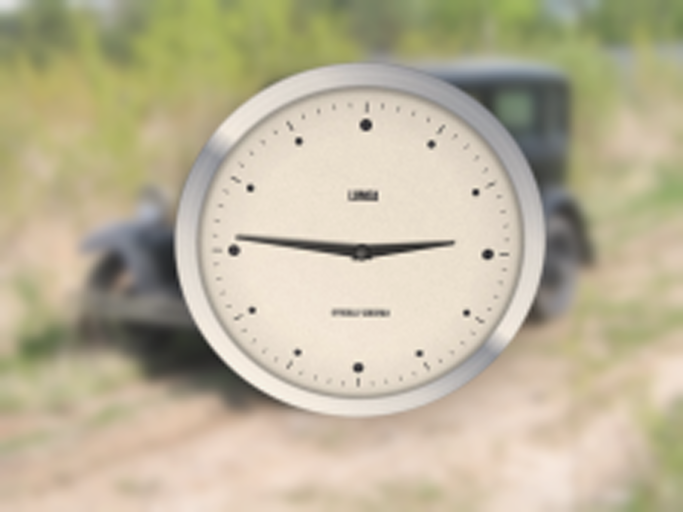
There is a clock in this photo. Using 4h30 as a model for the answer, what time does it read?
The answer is 2h46
